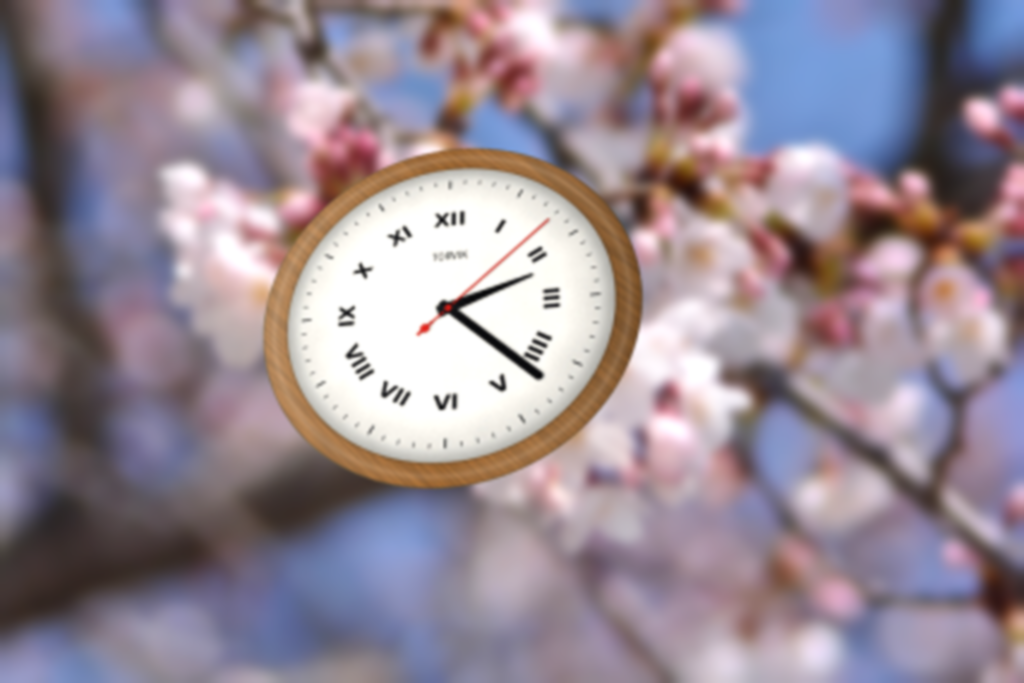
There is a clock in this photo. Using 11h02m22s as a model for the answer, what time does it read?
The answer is 2h22m08s
